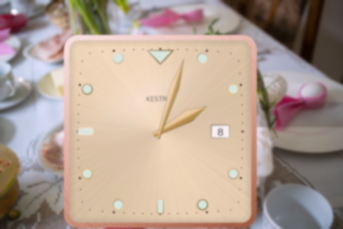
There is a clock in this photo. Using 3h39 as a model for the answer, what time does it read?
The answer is 2h03
